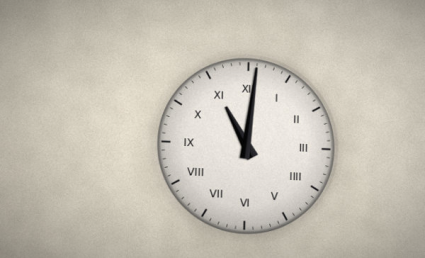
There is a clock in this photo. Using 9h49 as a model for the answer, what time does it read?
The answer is 11h01
